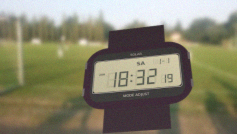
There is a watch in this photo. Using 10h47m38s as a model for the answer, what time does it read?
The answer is 18h32m19s
